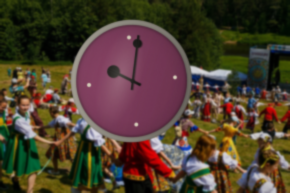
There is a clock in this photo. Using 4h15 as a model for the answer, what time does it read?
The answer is 10h02
